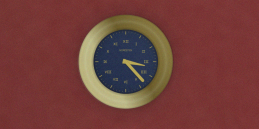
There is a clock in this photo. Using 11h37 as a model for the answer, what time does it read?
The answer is 3h23
